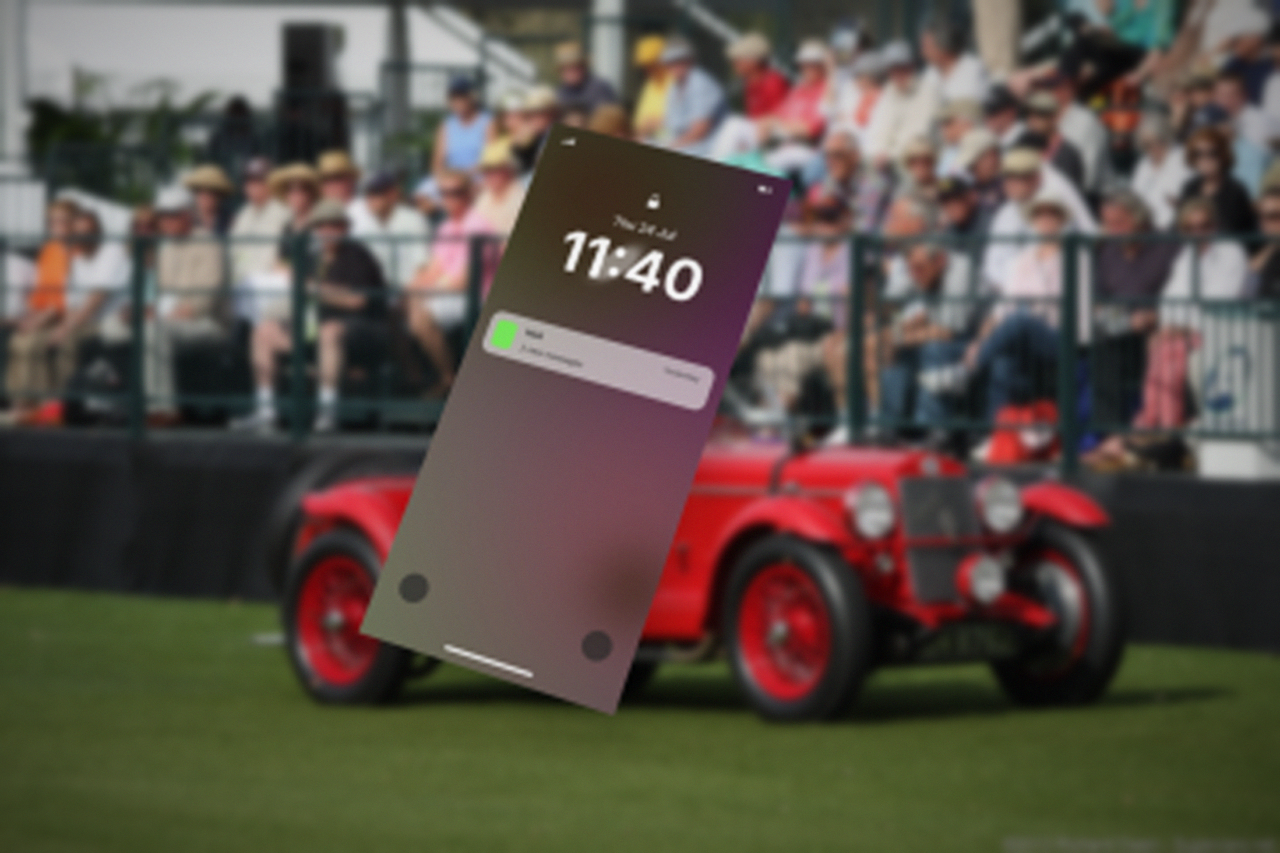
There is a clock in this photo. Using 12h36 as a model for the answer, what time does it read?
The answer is 11h40
